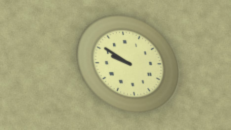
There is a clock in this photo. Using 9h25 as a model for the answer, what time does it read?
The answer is 9h51
